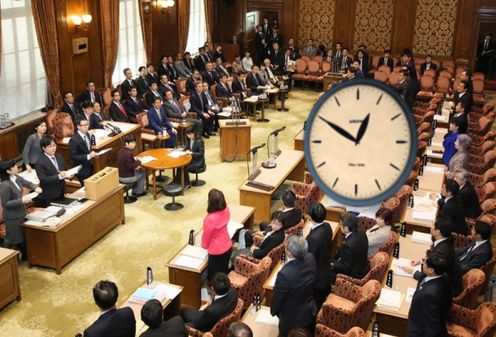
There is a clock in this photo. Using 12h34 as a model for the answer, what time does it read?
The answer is 12h50
